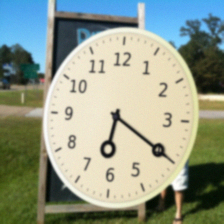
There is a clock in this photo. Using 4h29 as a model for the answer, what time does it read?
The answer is 6h20
